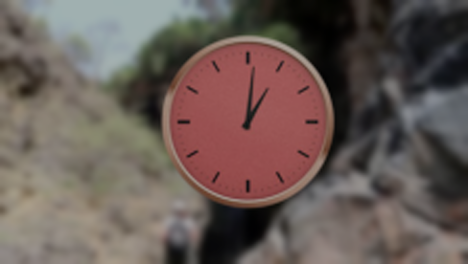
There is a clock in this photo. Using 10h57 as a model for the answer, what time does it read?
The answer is 1h01
